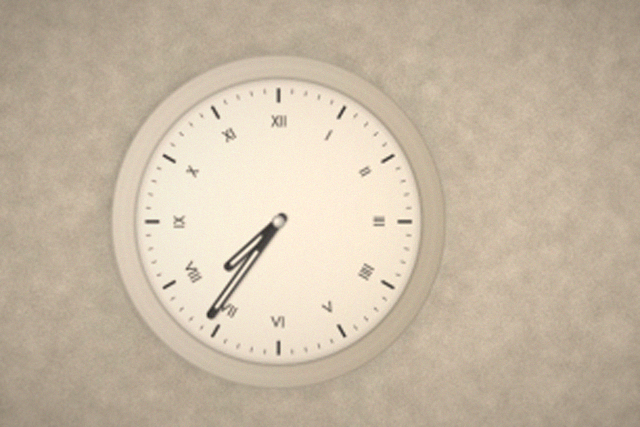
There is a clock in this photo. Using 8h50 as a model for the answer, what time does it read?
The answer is 7h36
